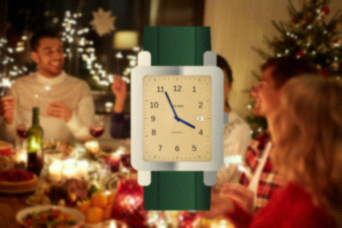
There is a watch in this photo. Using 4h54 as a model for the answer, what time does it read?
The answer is 3h56
